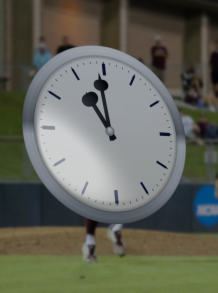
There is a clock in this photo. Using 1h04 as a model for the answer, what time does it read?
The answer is 10h59
